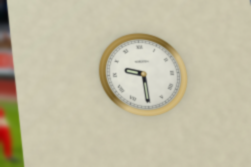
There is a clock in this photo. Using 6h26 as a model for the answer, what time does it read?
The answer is 9h30
